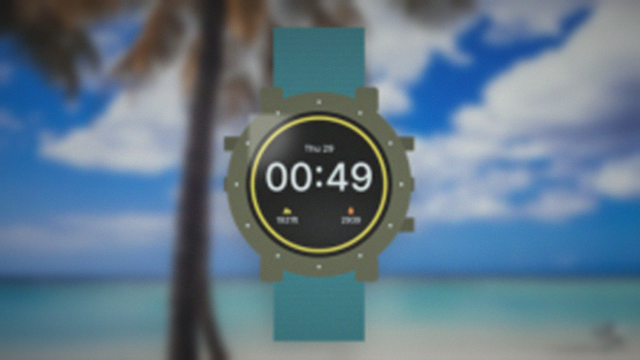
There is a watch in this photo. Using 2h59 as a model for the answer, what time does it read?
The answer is 0h49
